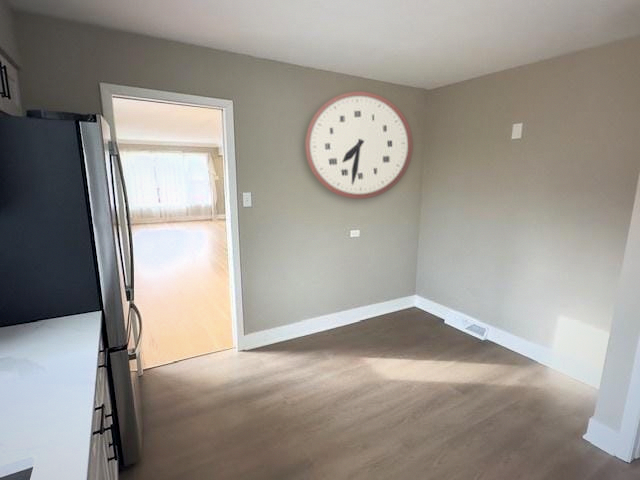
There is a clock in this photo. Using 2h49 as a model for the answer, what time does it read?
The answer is 7h32
